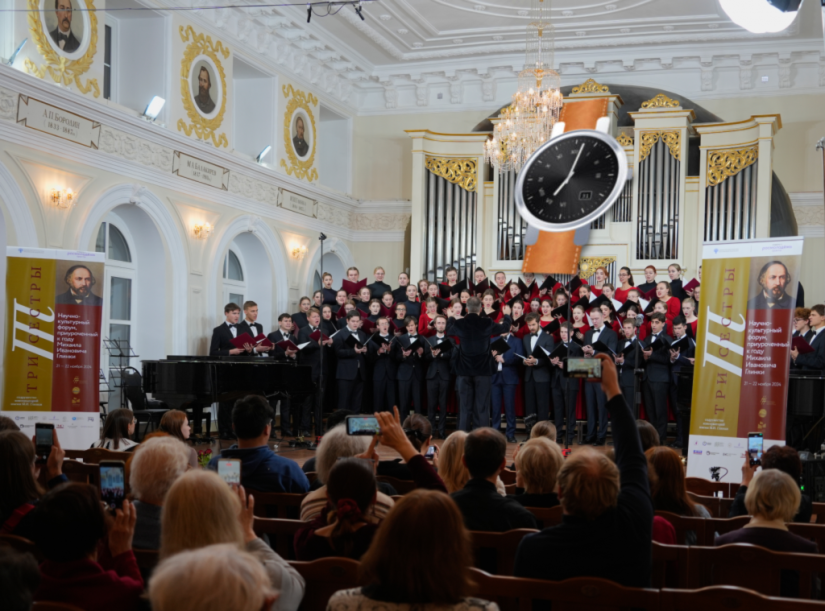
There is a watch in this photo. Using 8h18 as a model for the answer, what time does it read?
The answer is 7h02
